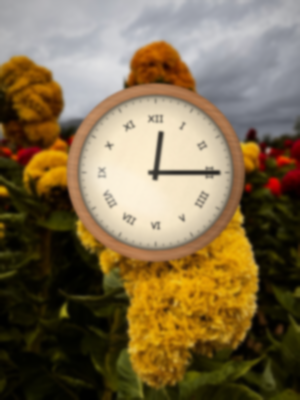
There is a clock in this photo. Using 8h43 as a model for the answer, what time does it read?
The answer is 12h15
